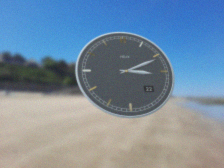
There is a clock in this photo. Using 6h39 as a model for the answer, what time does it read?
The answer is 3h11
